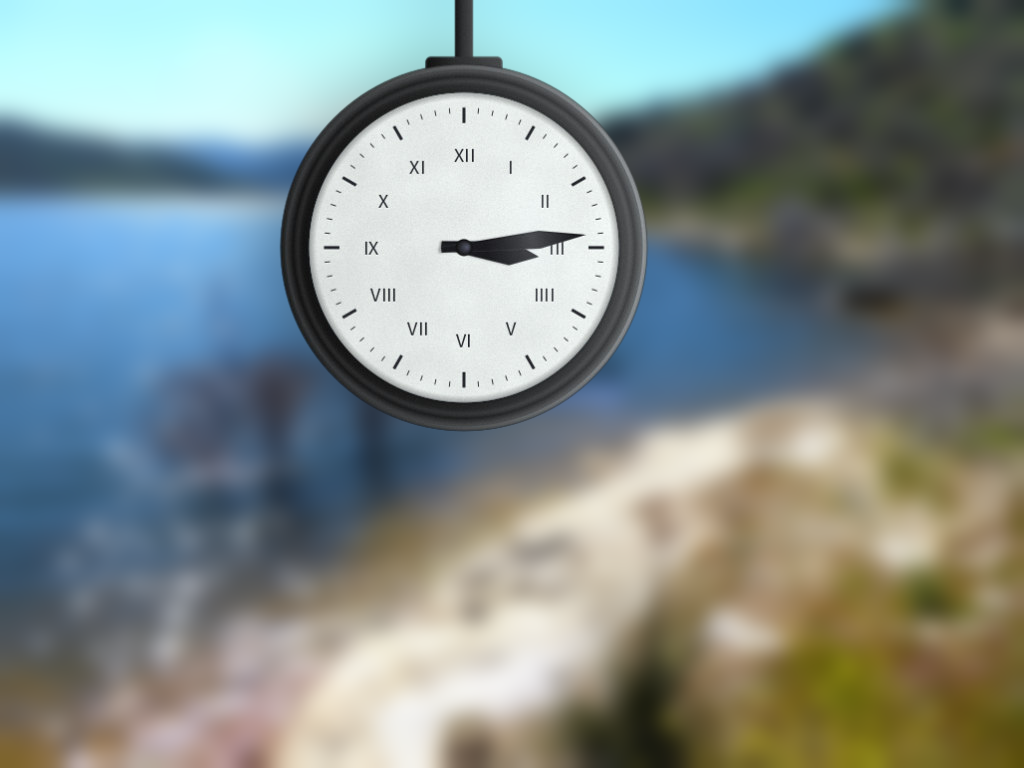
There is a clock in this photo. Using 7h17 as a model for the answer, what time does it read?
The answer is 3h14
